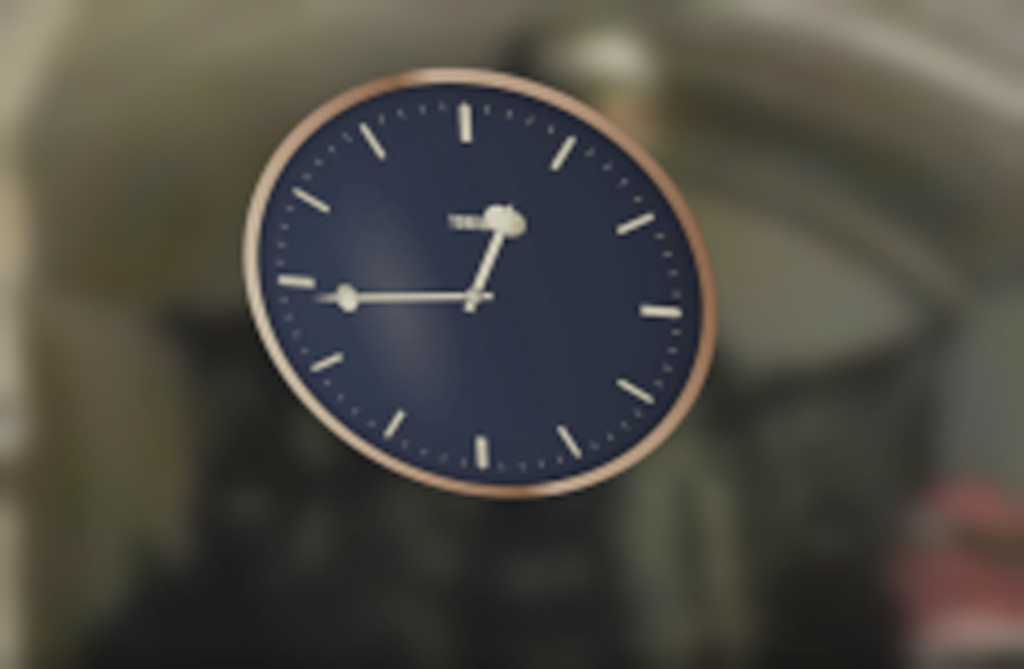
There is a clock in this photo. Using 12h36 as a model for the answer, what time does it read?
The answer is 12h44
